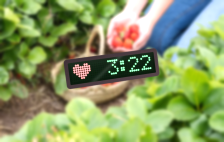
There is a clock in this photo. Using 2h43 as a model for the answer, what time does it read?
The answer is 3h22
